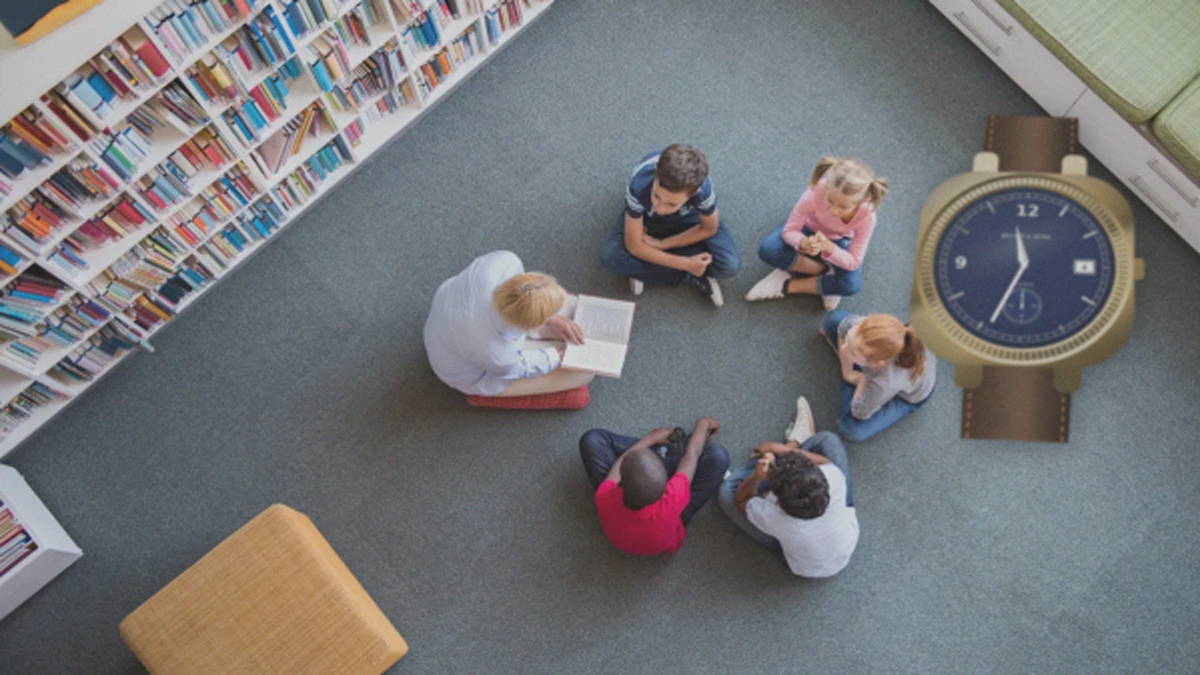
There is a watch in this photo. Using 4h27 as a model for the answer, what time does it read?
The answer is 11h34
